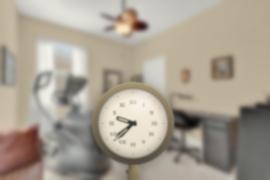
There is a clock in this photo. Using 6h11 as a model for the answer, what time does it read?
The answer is 9h38
